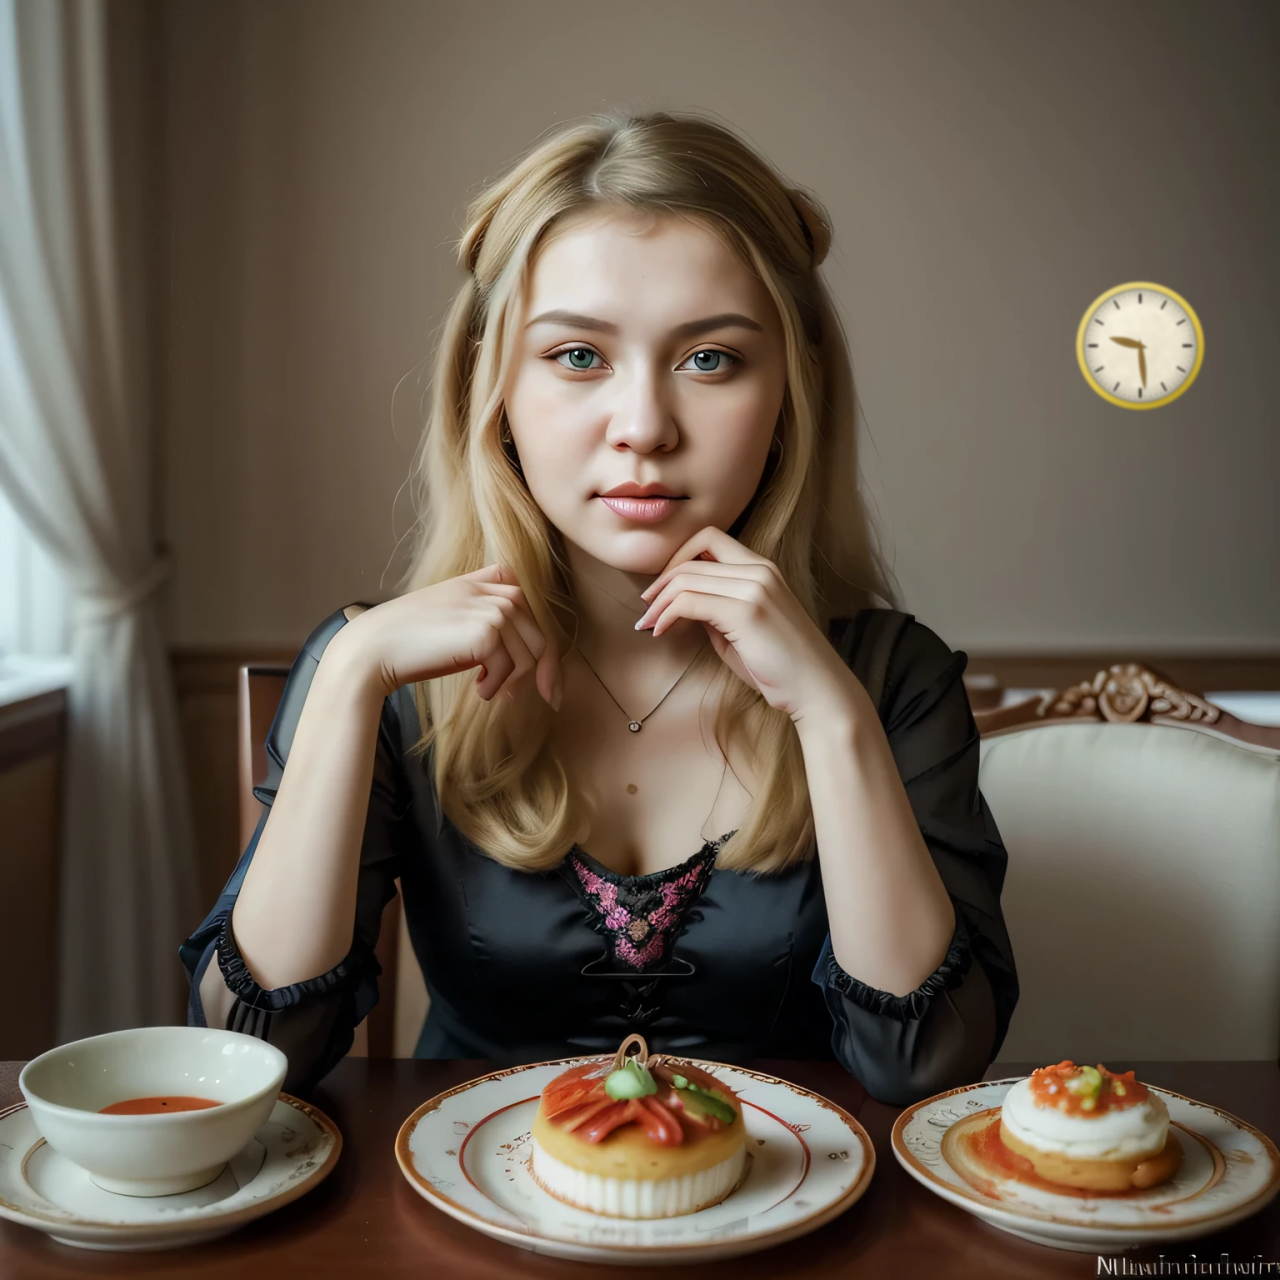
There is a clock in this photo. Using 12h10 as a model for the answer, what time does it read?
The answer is 9h29
